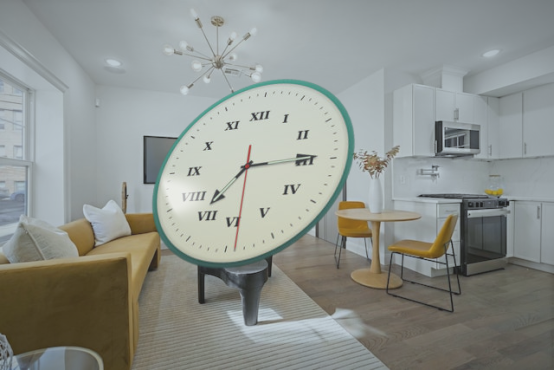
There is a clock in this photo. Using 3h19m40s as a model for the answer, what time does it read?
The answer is 7h14m29s
